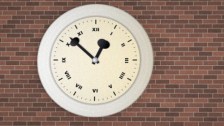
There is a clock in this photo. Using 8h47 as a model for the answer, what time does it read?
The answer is 12h52
